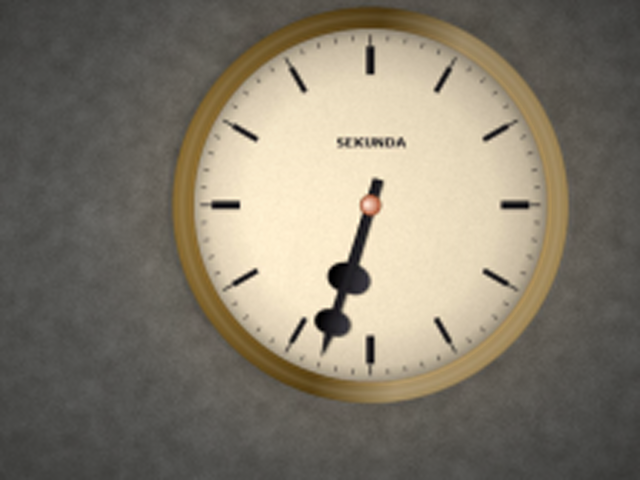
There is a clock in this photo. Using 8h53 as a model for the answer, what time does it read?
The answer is 6h33
